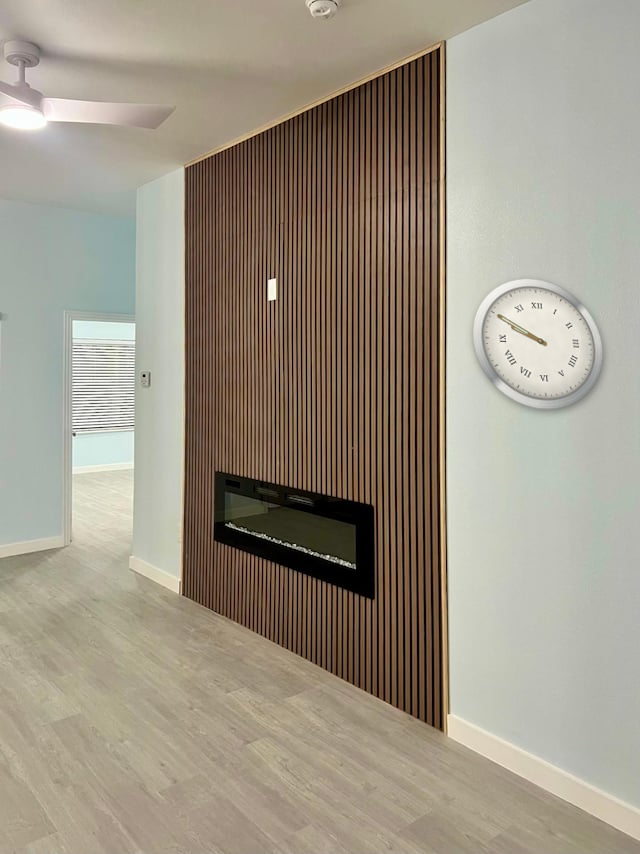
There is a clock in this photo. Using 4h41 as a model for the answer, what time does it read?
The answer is 9h50
